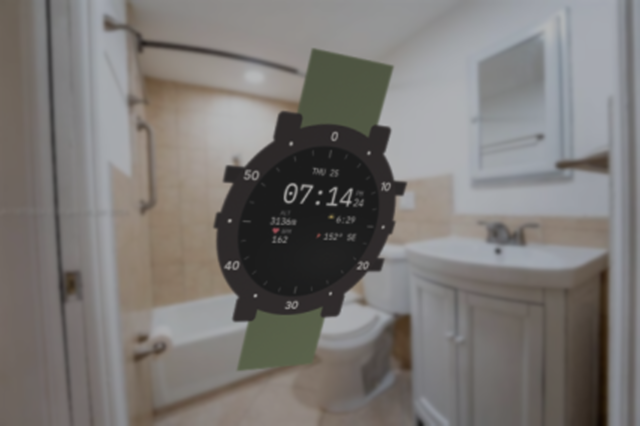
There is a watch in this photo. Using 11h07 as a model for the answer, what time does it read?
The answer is 7h14
